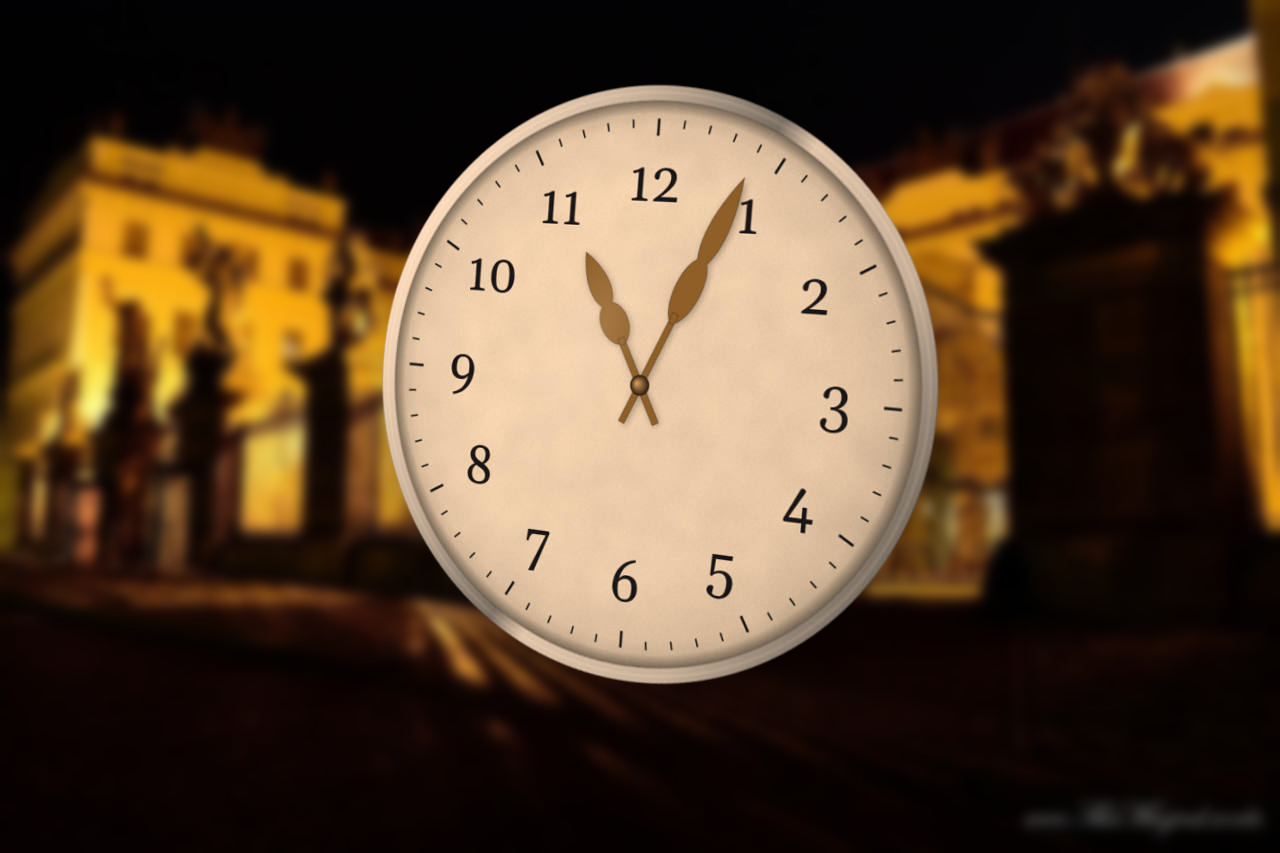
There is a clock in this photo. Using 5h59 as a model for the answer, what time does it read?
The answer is 11h04
